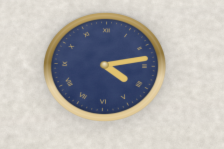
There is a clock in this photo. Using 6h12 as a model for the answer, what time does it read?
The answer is 4h13
